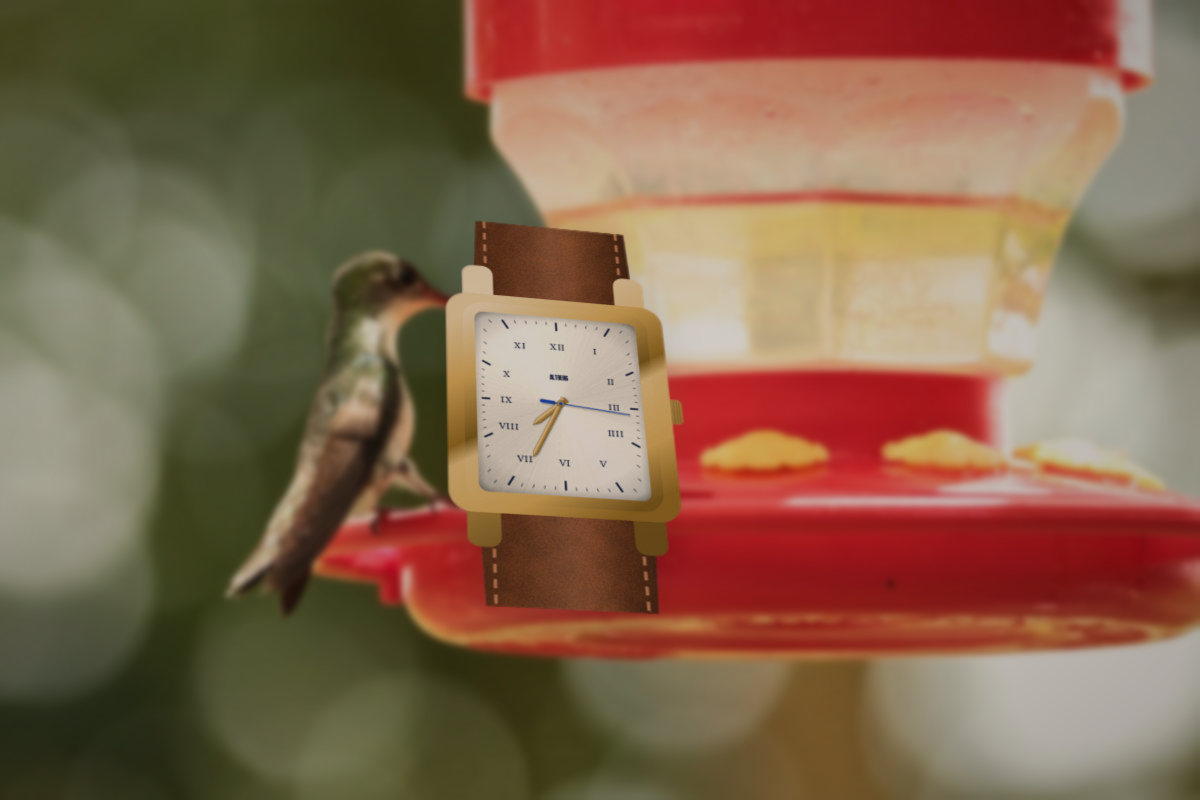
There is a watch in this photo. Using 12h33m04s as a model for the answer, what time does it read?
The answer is 7h34m16s
